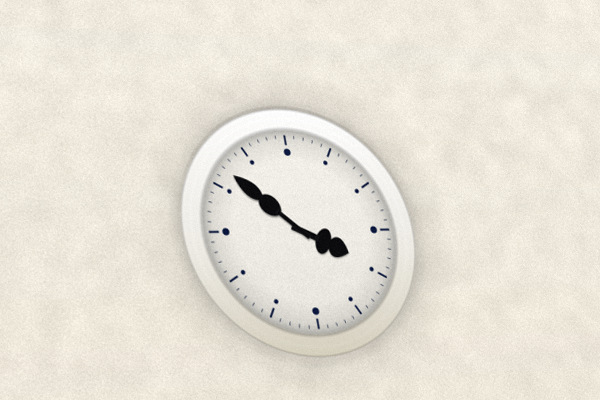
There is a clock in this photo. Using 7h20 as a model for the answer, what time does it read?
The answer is 3h52
